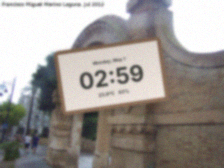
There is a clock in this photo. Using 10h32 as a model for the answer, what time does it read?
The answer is 2h59
